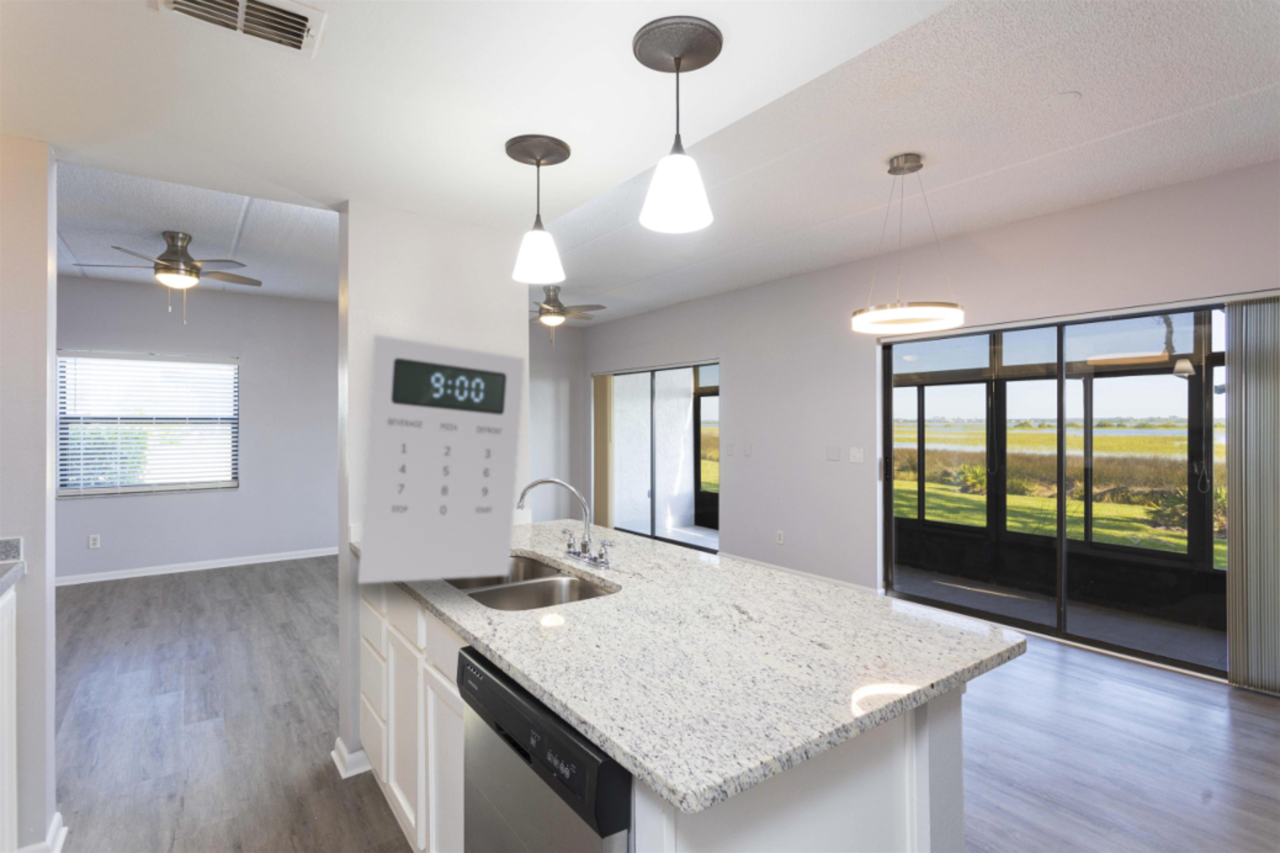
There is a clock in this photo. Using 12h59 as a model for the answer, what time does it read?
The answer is 9h00
